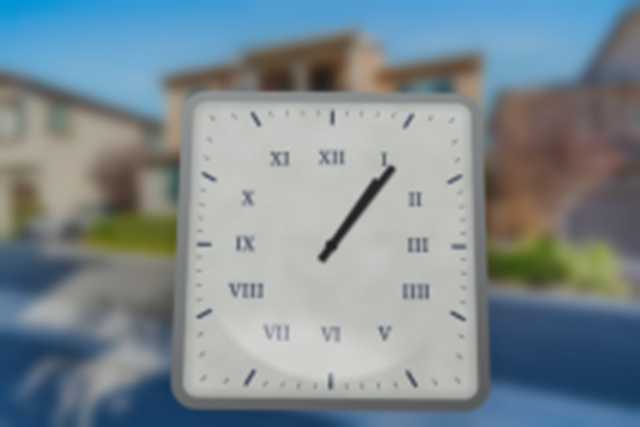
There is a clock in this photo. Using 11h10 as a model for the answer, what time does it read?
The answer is 1h06
